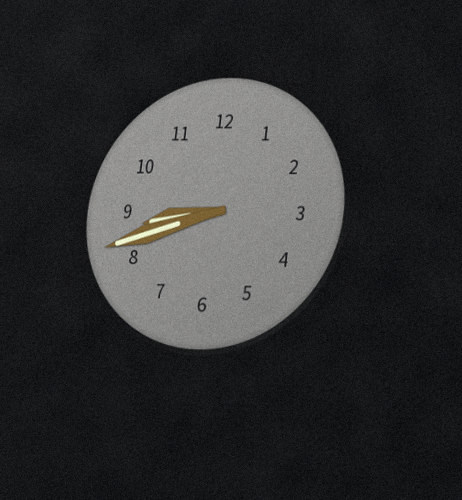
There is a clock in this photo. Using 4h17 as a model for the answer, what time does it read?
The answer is 8h42
